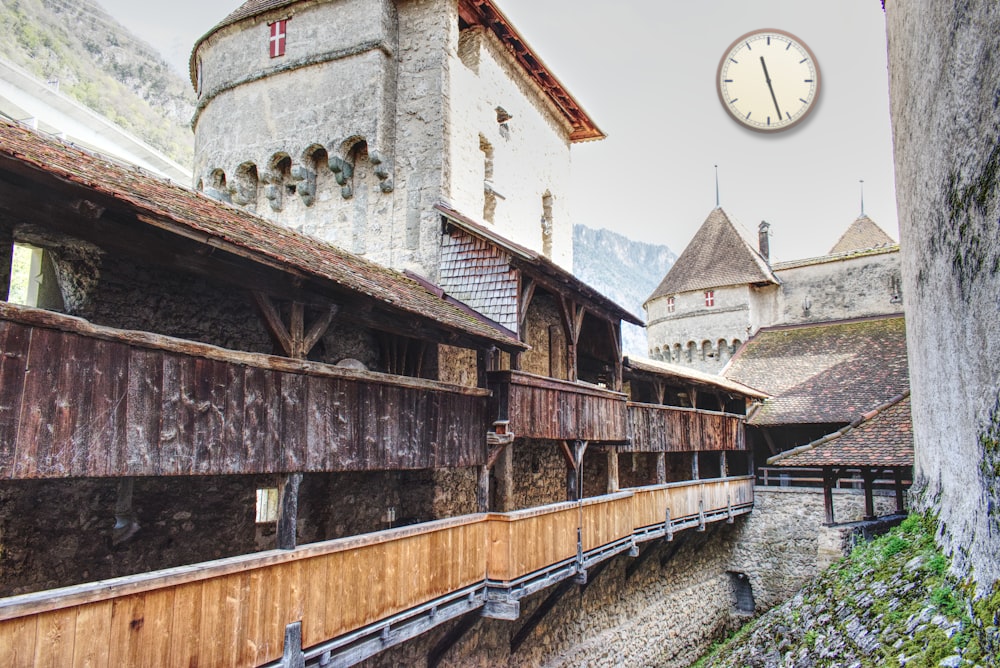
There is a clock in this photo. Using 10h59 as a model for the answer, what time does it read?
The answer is 11h27
